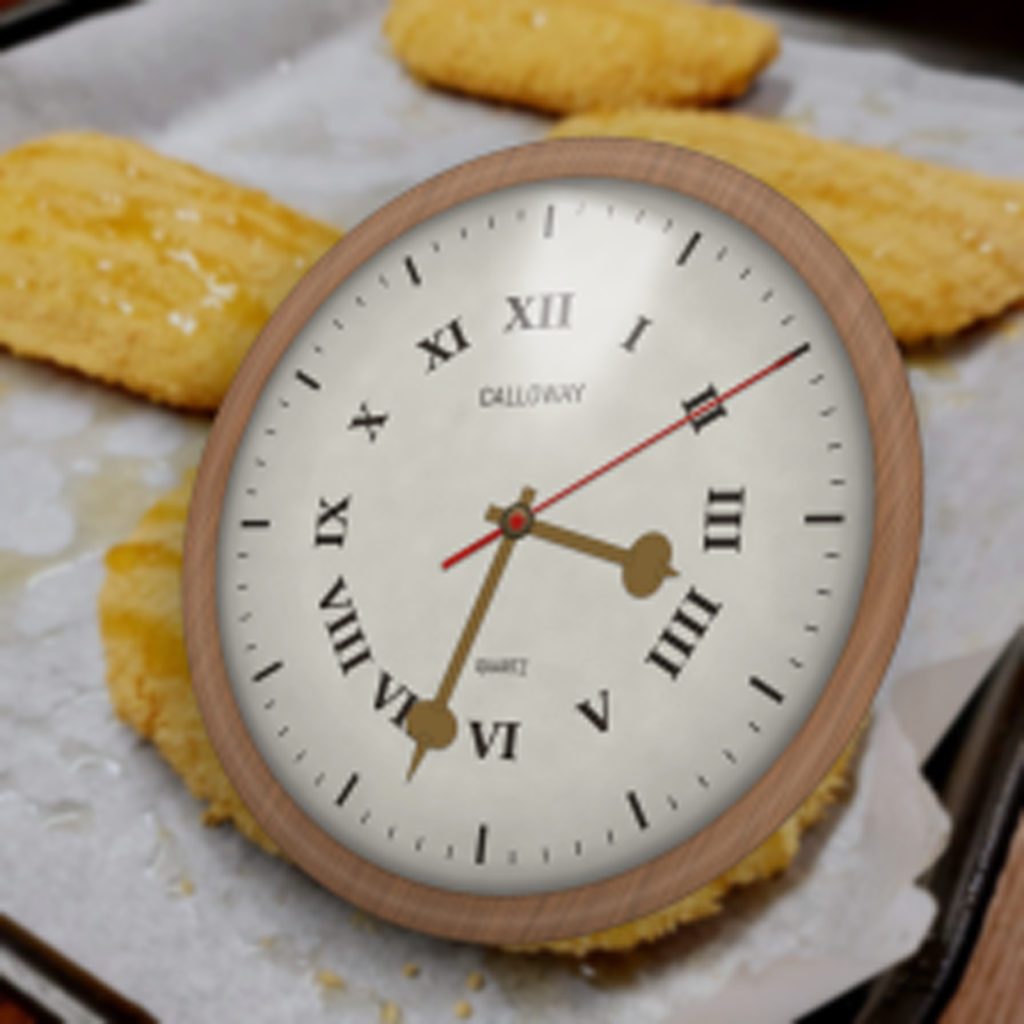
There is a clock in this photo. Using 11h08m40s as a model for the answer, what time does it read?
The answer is 3h33m10s
